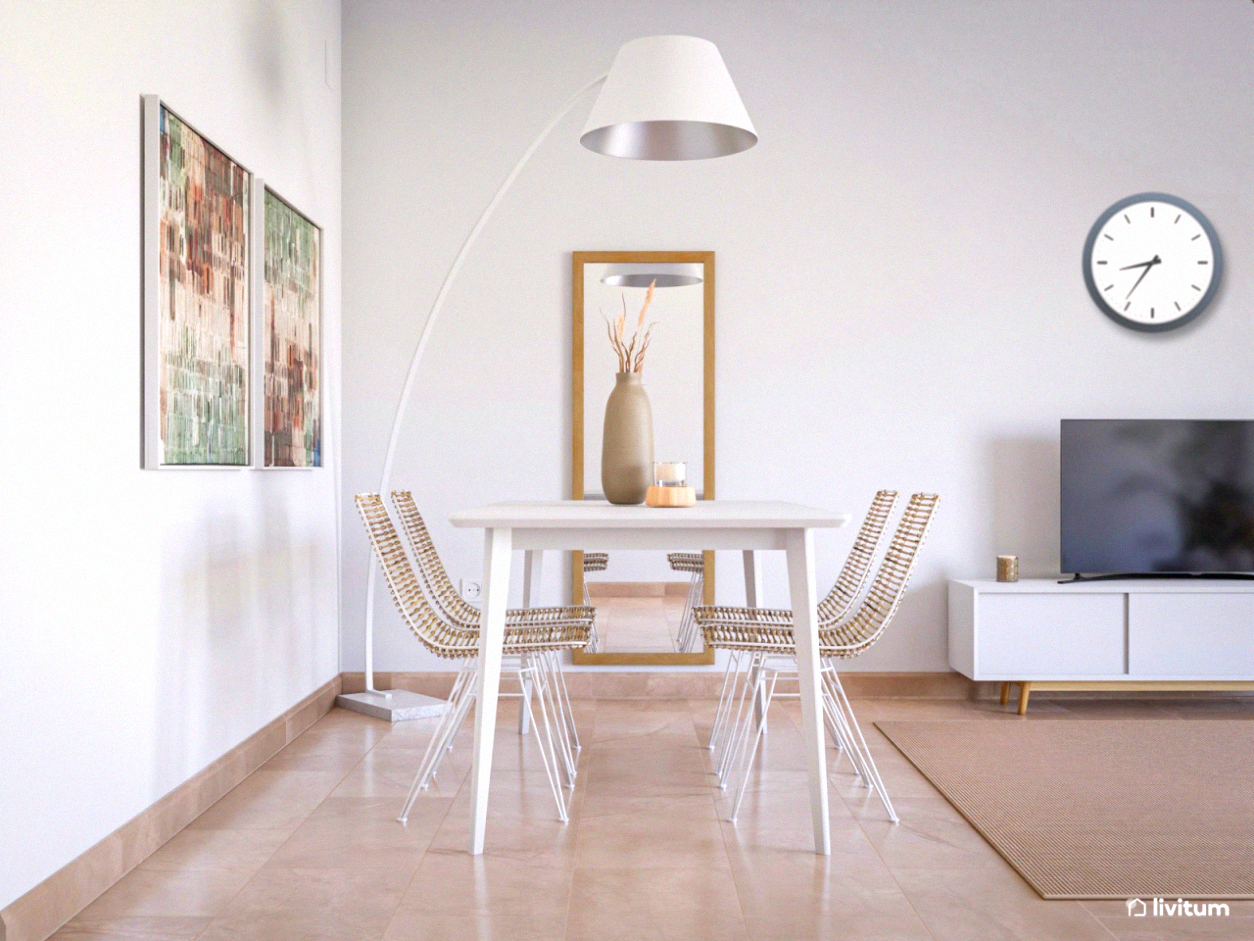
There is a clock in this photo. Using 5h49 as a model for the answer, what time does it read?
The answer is 8h36
